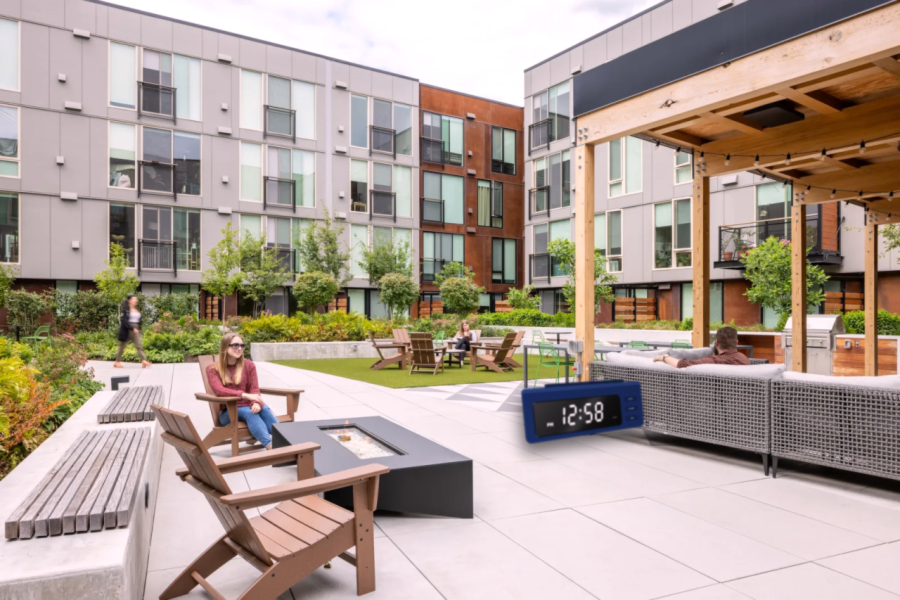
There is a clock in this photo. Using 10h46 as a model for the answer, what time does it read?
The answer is 12h58
